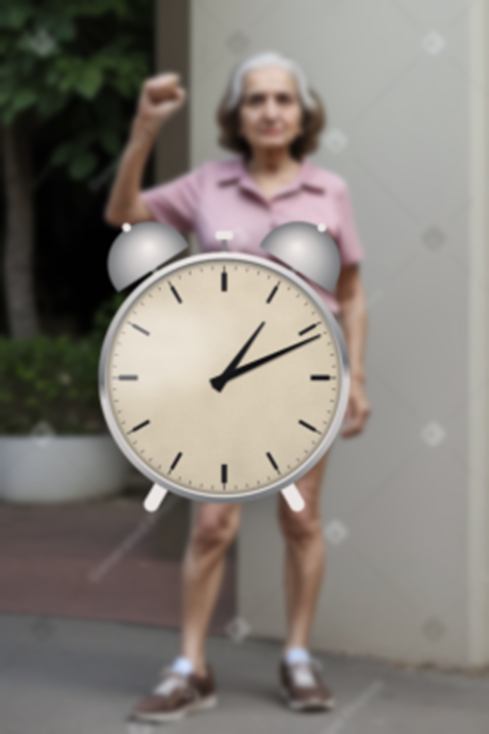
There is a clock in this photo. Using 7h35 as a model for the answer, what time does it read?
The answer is 1h11
